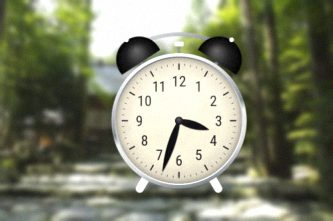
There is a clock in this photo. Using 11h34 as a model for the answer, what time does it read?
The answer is 3h33
